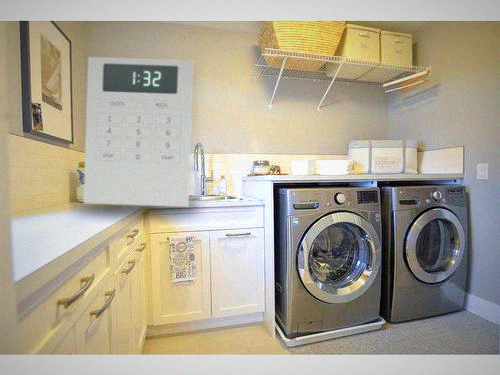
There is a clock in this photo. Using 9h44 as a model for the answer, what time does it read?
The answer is 1h32
